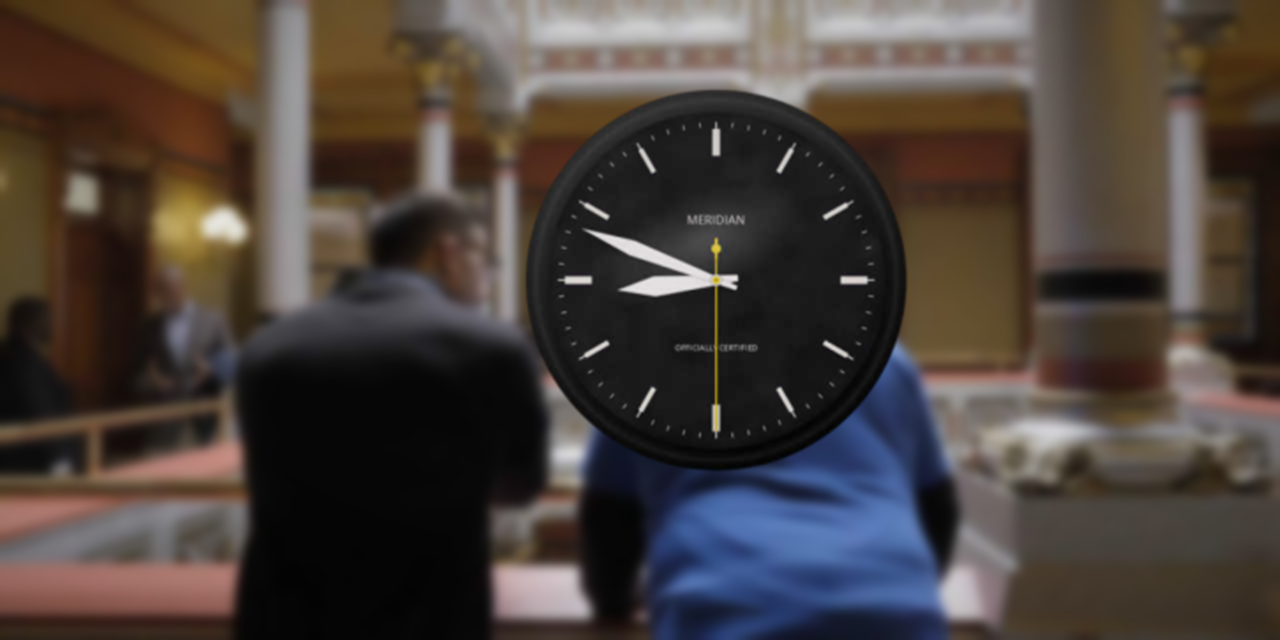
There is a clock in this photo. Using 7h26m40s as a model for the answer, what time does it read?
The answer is 8h48m30s
